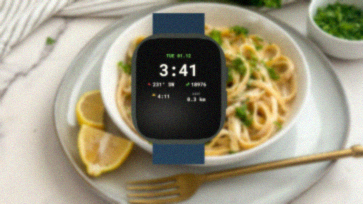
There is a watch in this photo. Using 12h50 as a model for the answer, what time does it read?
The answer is 3h41
